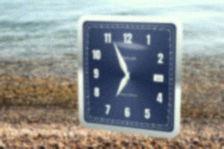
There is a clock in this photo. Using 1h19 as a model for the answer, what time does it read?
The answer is 6h56
